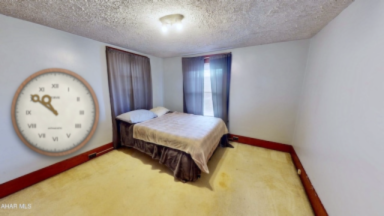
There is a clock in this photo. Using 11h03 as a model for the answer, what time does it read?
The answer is 10h51
